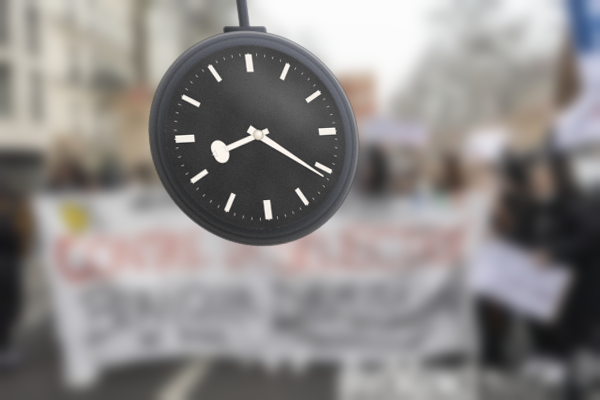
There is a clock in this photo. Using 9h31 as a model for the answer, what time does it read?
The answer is 8h21
